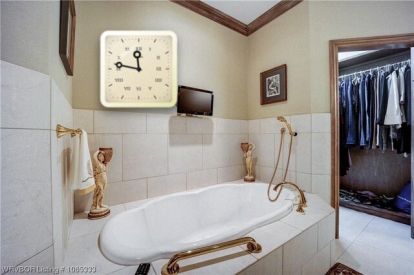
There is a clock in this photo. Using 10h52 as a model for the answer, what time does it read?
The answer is 11h47
